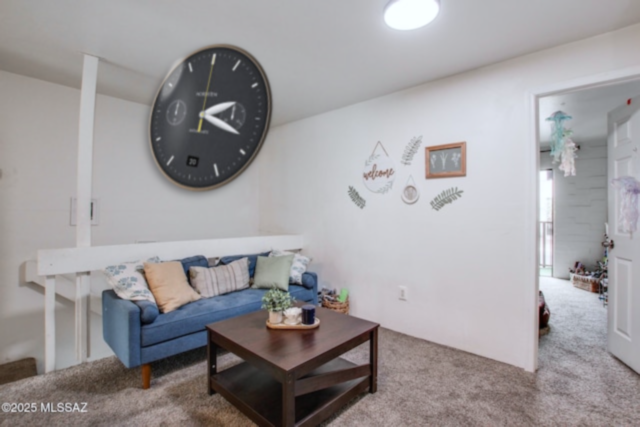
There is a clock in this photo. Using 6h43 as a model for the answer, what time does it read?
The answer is 2h18
